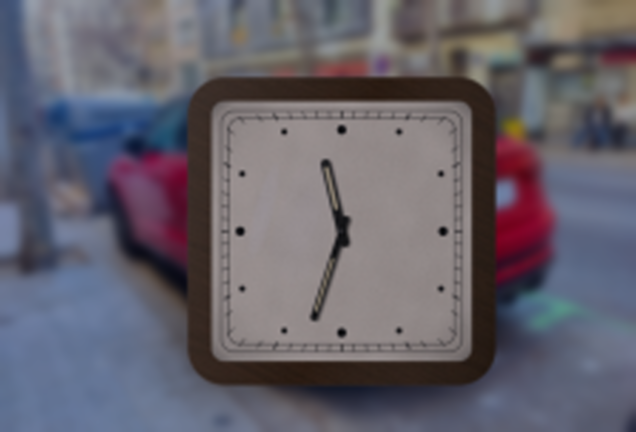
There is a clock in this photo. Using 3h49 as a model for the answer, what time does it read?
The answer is 11h33
